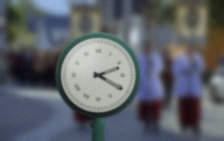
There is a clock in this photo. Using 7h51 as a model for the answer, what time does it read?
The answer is 2h20
